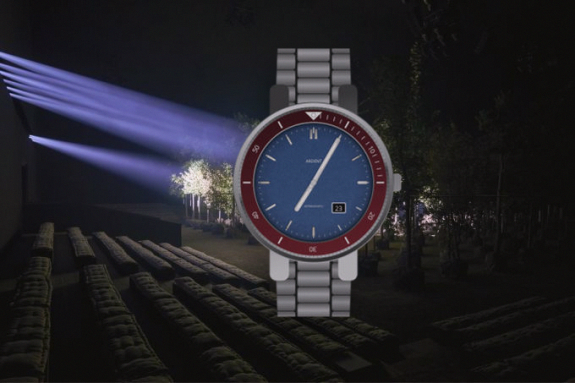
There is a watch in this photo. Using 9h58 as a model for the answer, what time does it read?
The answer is 7h05
